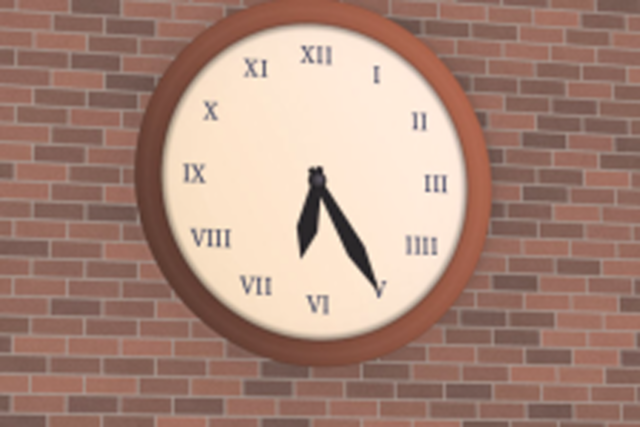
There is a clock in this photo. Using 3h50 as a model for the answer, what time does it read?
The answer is 6h25
